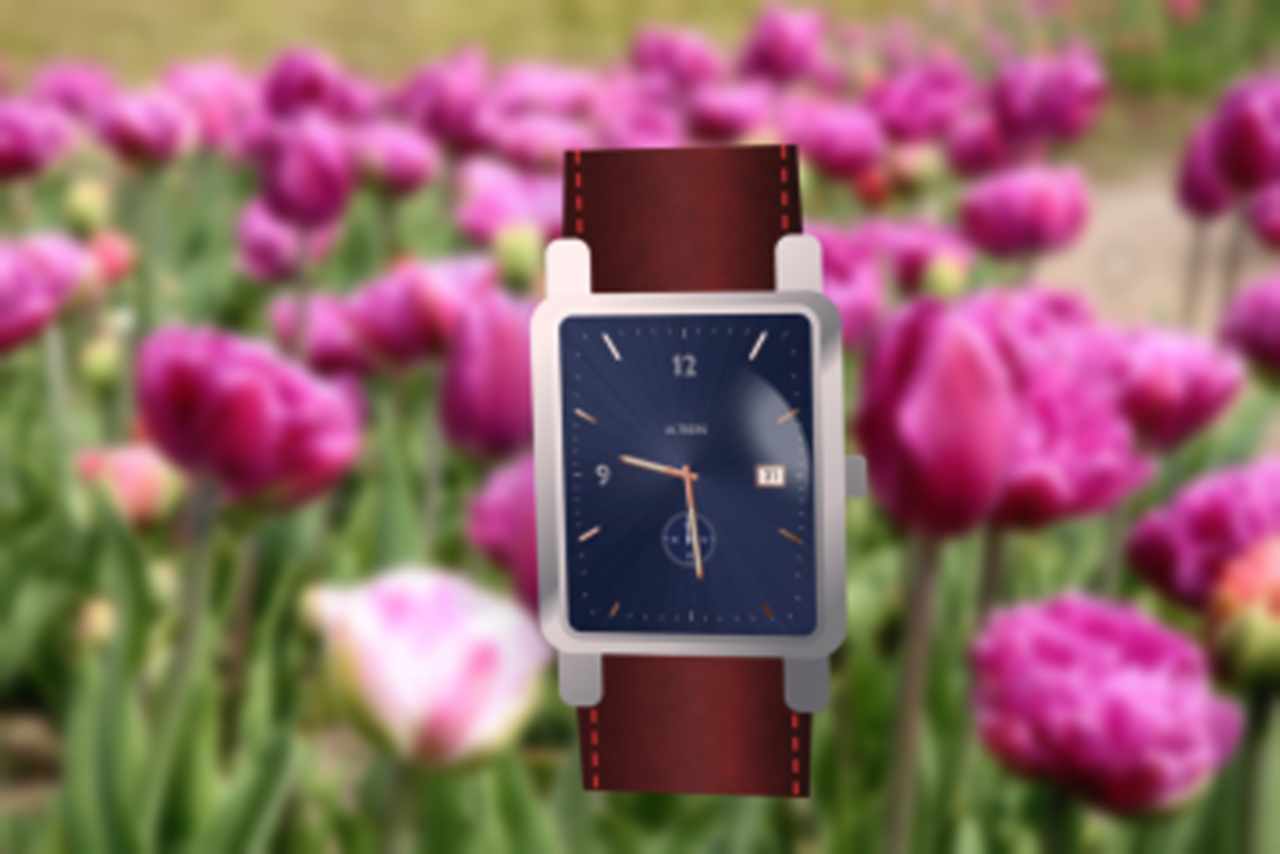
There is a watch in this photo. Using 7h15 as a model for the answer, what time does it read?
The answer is 9h29
